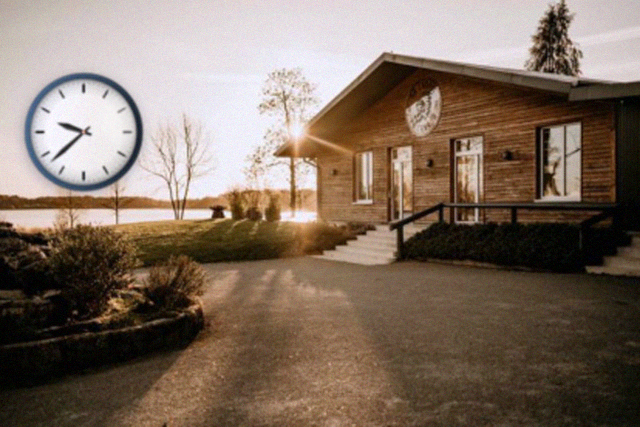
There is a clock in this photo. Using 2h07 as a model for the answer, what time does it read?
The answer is 9h38
